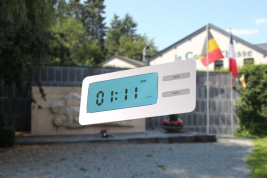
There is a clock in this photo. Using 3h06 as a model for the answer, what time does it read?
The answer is 1h11
